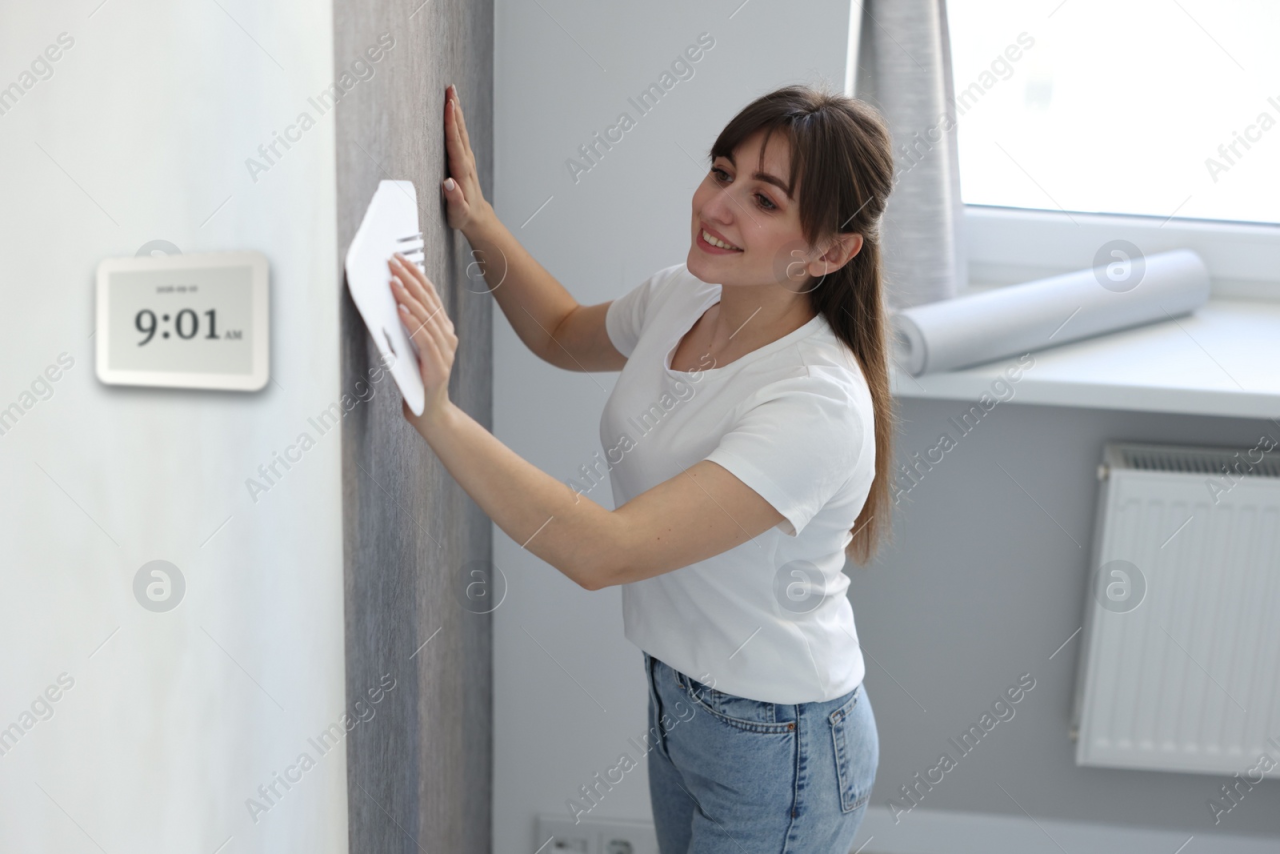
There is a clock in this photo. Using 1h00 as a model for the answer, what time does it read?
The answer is 9h01
